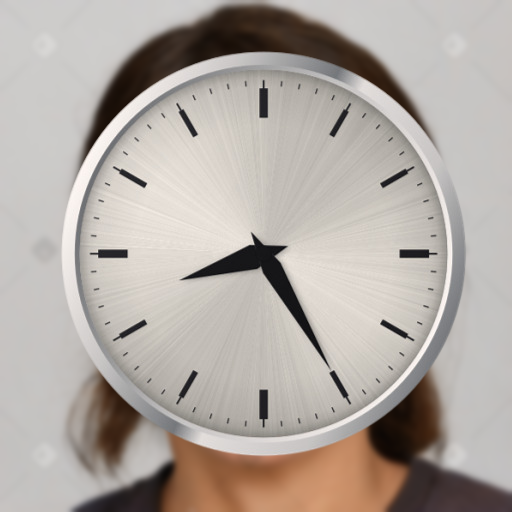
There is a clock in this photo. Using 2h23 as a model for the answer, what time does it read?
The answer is 8h25
